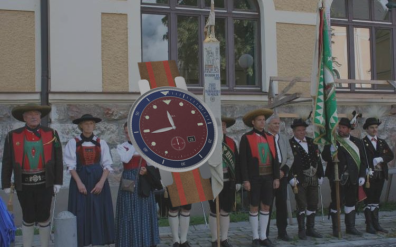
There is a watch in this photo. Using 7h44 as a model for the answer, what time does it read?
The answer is 11h44
